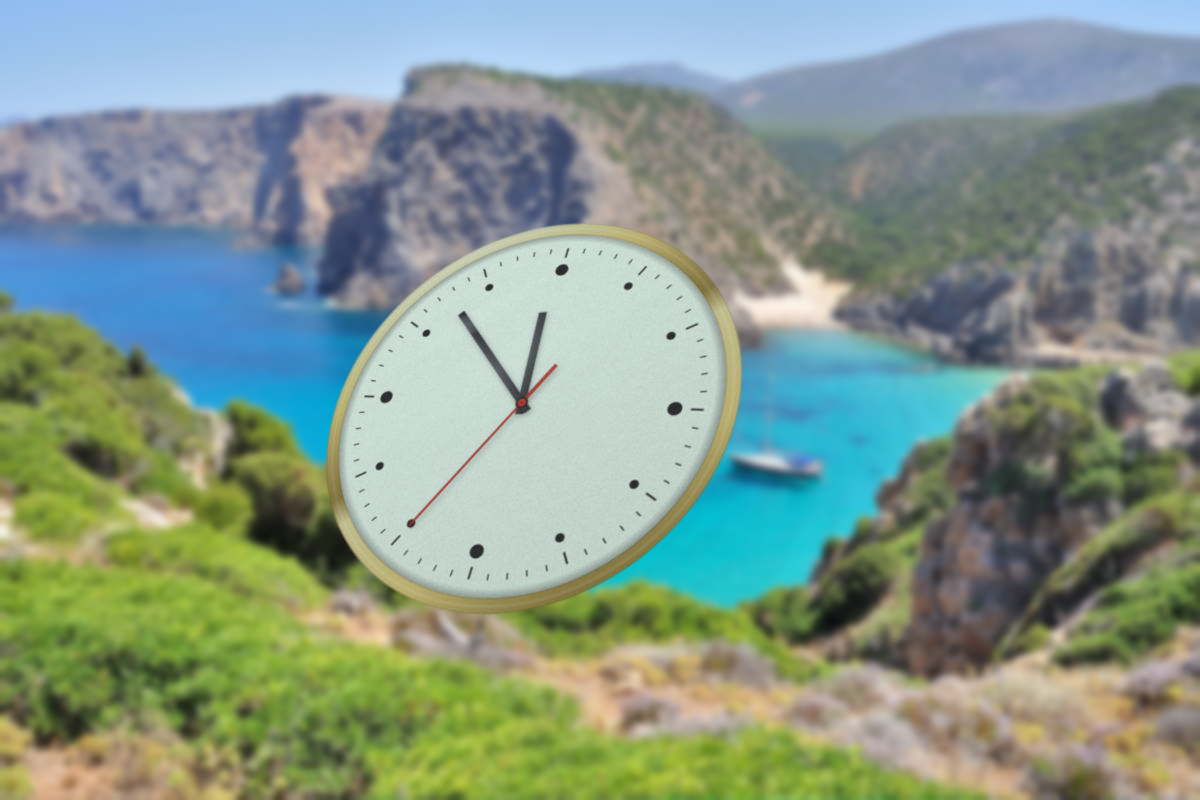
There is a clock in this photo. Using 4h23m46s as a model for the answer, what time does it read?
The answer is 11h52m35s
